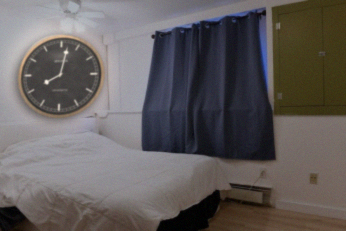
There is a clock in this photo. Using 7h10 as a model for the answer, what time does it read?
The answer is 8h02
